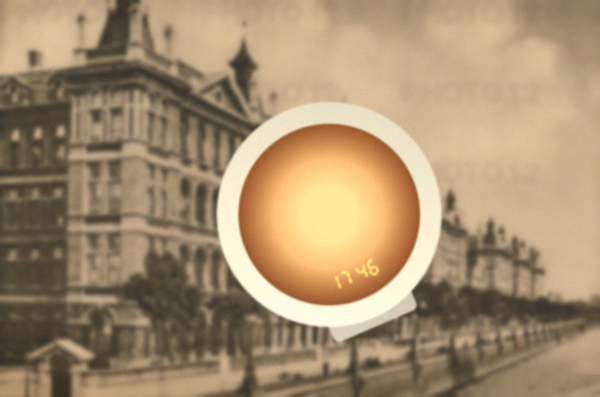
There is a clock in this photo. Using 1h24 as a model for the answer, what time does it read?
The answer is 17h46
